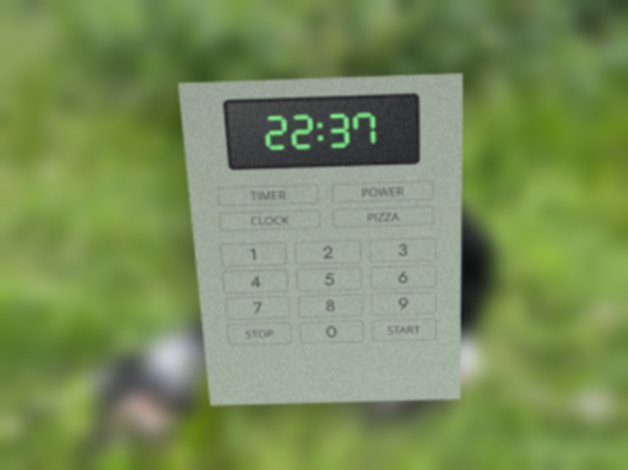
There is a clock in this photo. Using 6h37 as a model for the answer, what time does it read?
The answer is 22h37
